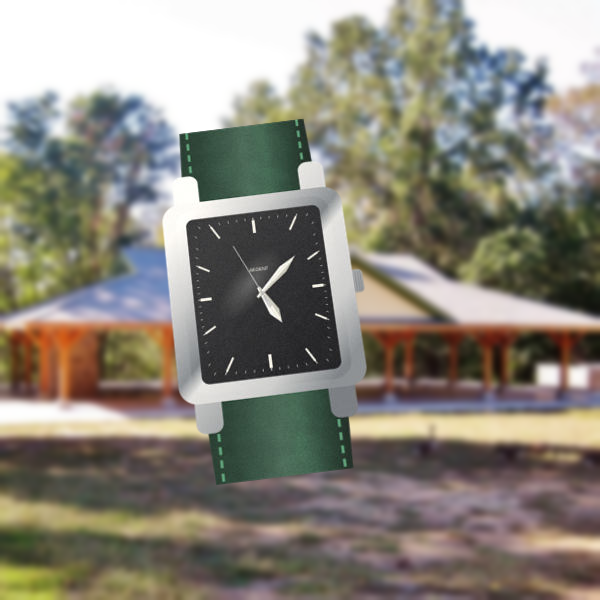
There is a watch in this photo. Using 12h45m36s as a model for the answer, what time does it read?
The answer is 5h07m56s
